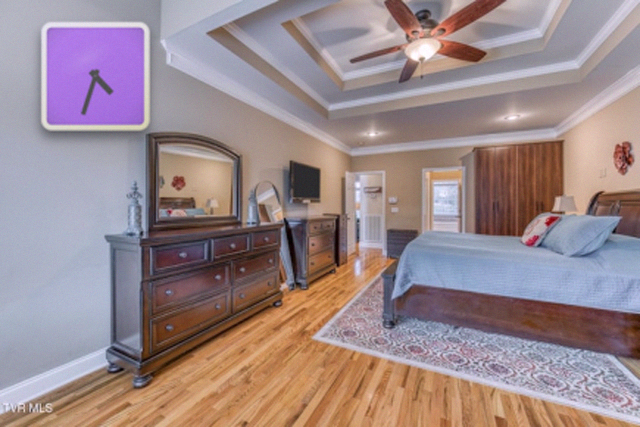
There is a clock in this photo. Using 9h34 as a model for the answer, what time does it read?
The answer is 4h33
